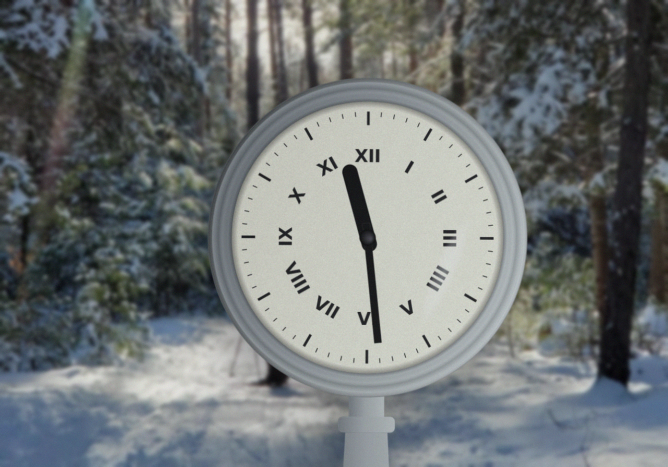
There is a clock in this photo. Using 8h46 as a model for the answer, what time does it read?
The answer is 11h29
